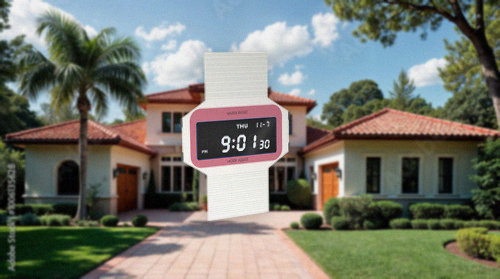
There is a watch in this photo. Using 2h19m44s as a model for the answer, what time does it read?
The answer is 9h01m30s
